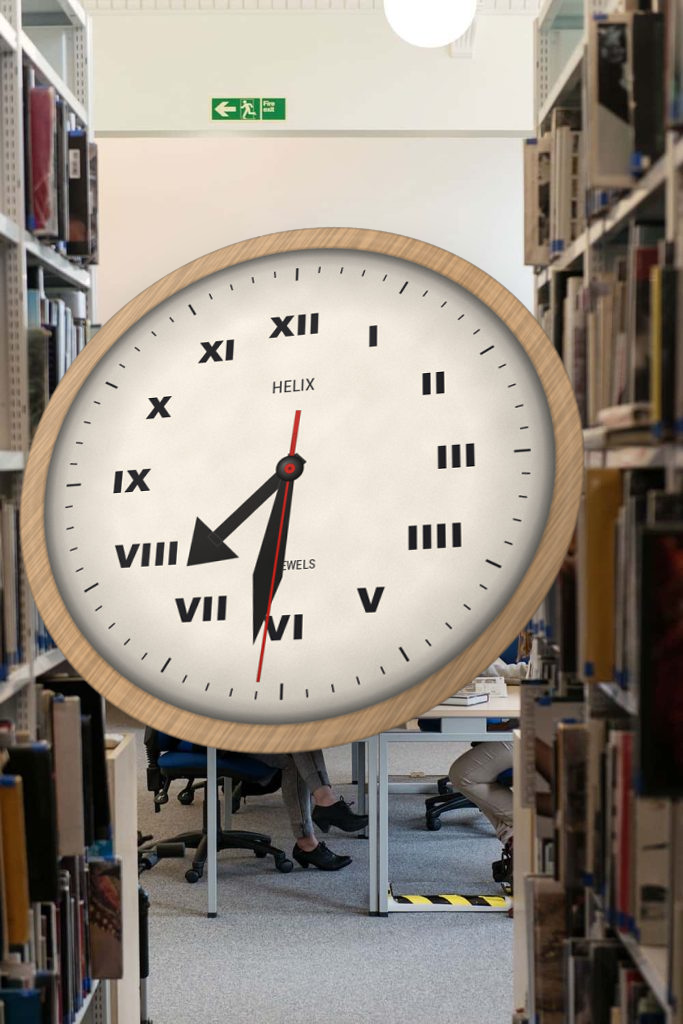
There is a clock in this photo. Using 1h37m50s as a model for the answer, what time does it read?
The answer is 7h31m31s
